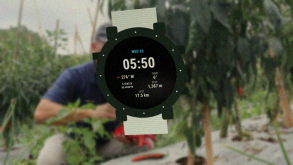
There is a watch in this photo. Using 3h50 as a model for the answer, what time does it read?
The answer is 5h50
